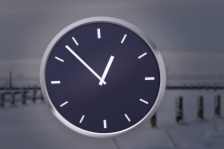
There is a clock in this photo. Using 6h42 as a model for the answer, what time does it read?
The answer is 12h53
